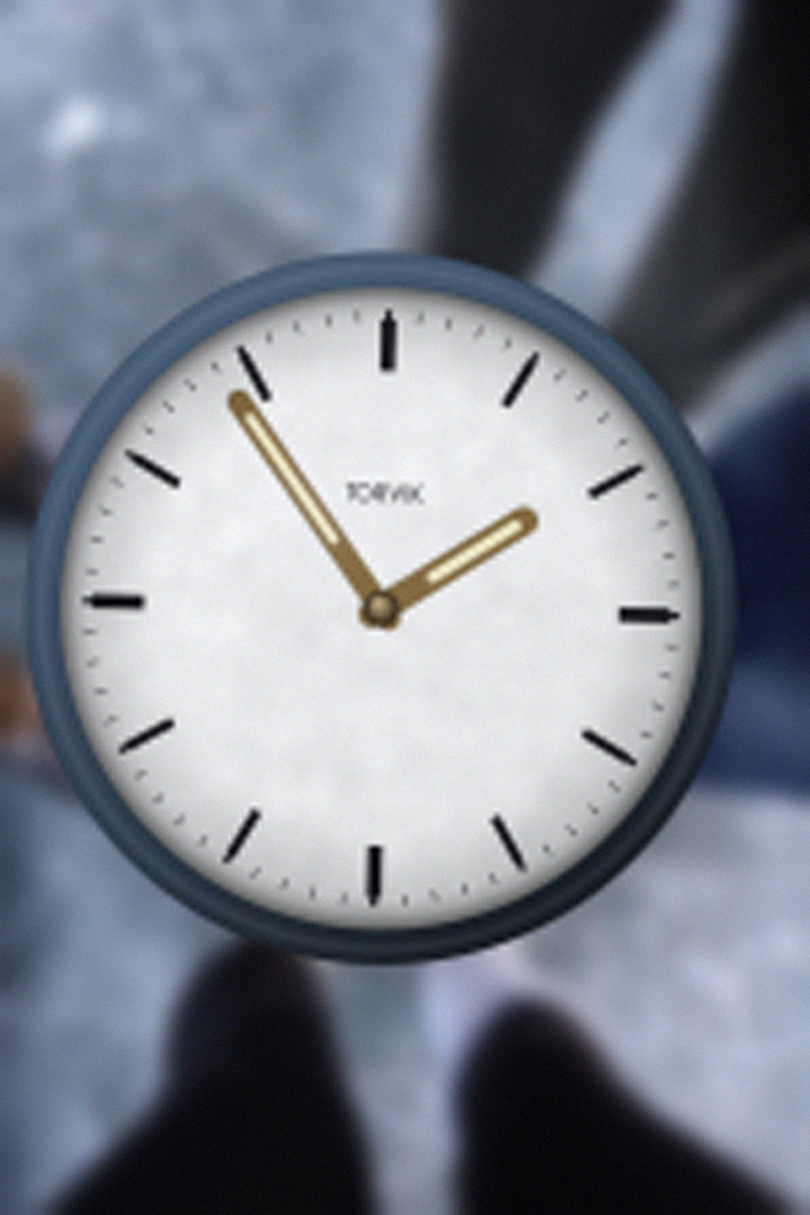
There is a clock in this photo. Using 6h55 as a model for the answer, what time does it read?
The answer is 1h54
